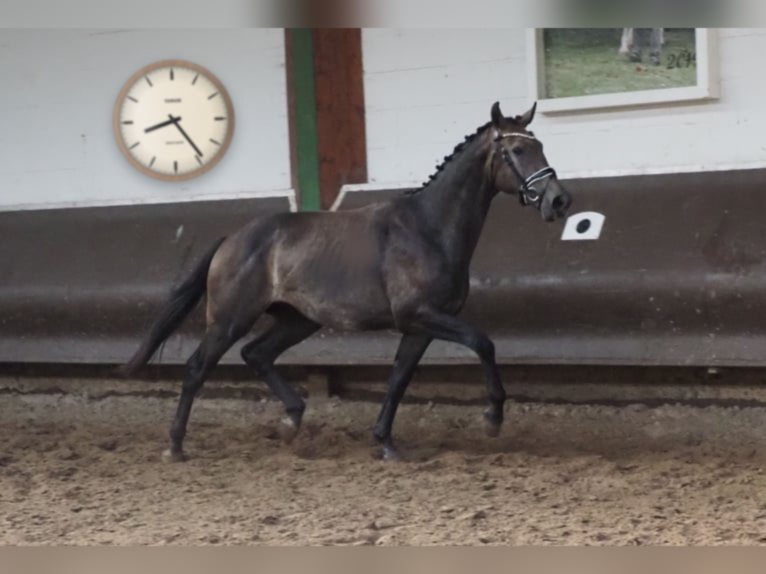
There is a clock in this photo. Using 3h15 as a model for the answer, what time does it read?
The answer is 8h24
